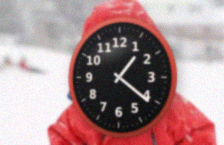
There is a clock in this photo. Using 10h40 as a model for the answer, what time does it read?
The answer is 1h21
